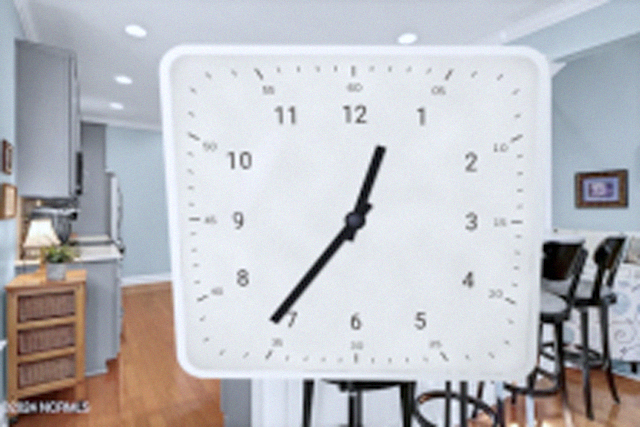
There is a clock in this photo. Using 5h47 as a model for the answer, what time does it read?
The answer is 12h36
